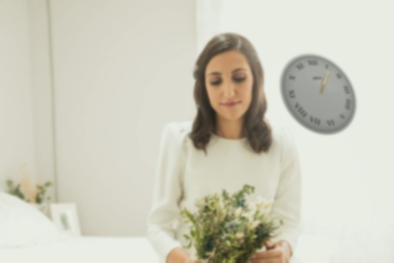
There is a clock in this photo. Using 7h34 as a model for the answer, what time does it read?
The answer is 1h06
